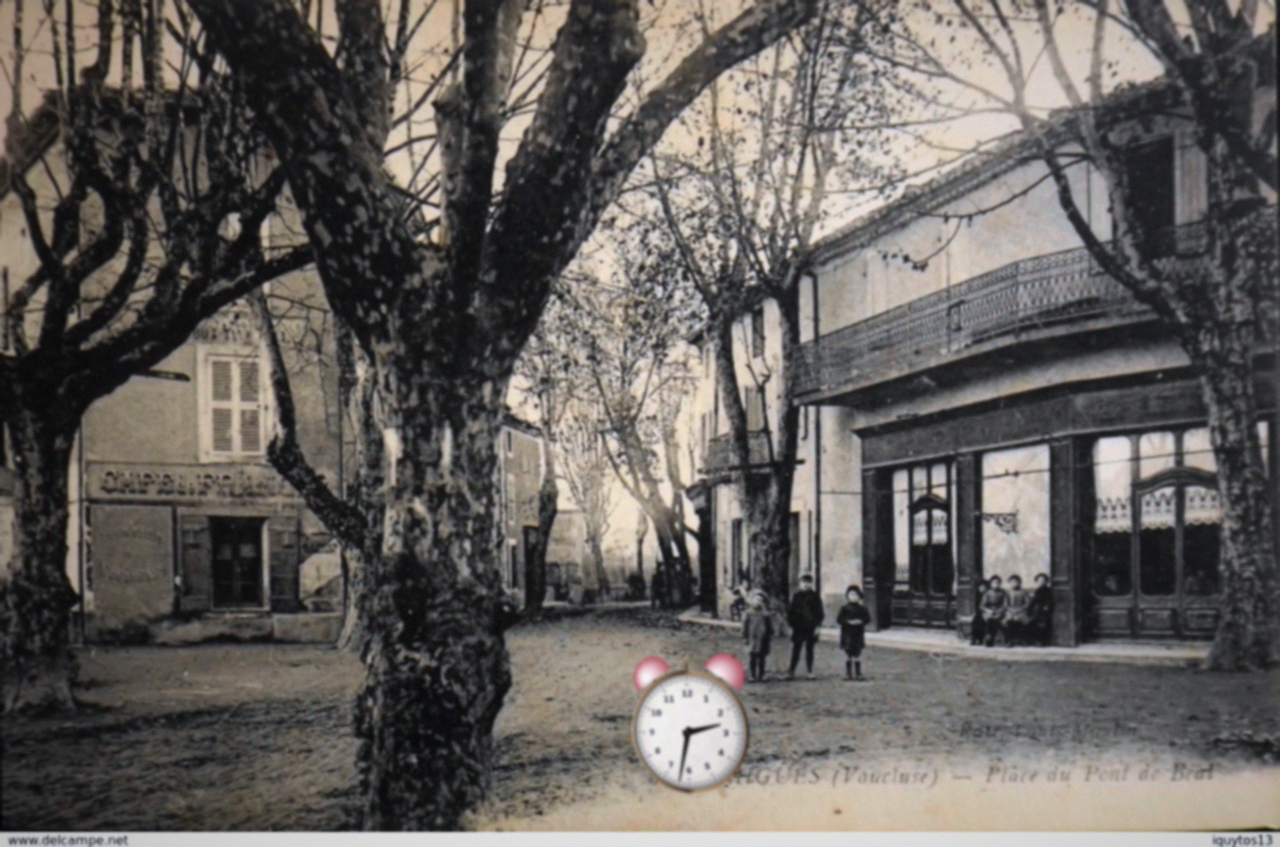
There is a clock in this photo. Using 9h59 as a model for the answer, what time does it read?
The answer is 2h32
